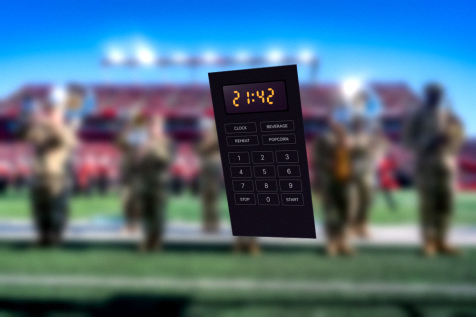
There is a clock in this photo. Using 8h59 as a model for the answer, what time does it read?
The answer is 21h42
